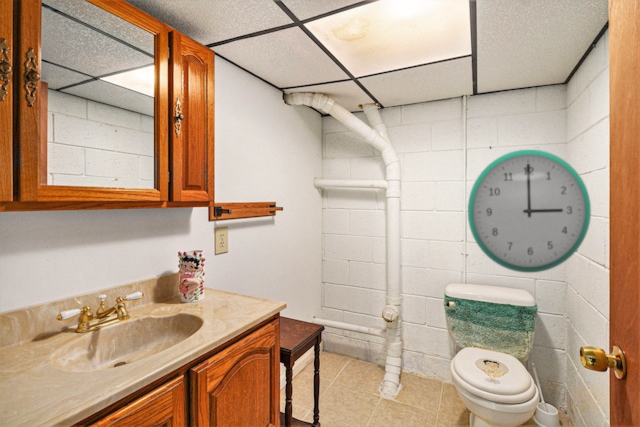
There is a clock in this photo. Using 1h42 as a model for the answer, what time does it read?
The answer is 3h00
